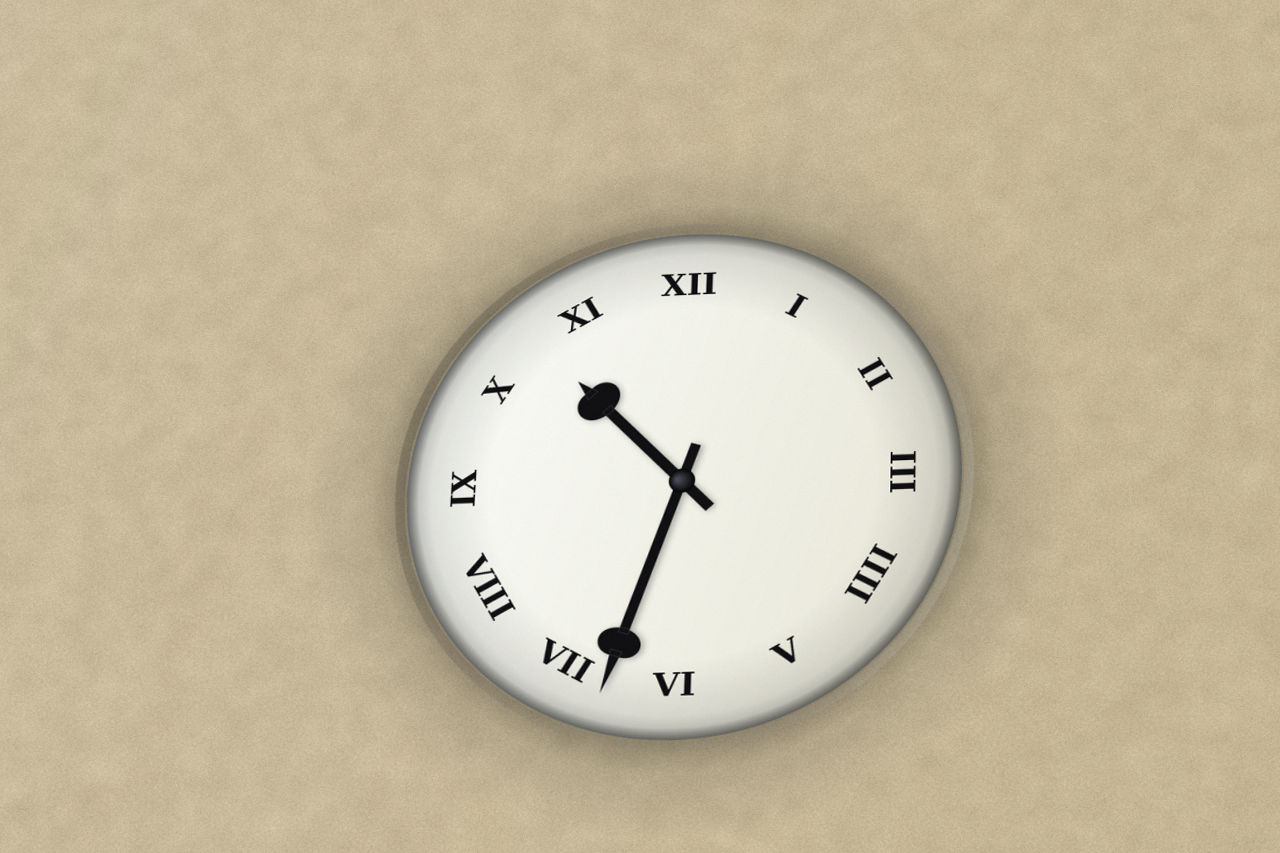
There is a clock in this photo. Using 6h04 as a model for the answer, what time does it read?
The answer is 10h33
